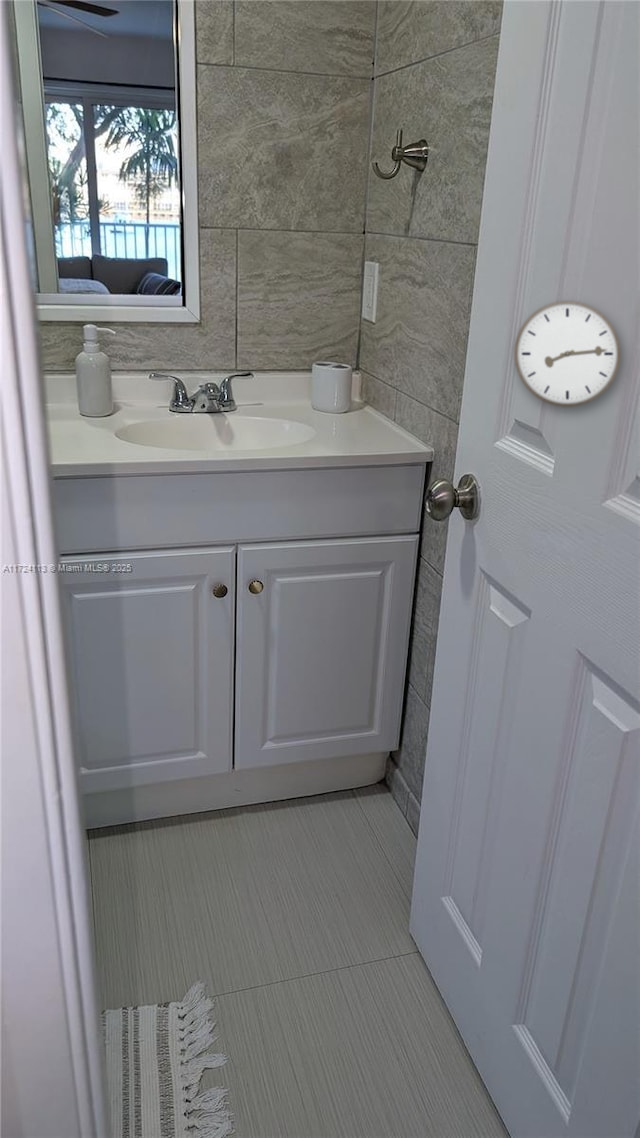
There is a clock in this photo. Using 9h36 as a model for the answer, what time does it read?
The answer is 8h14
